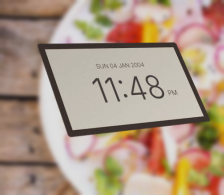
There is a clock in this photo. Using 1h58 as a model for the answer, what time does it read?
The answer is 11h48
